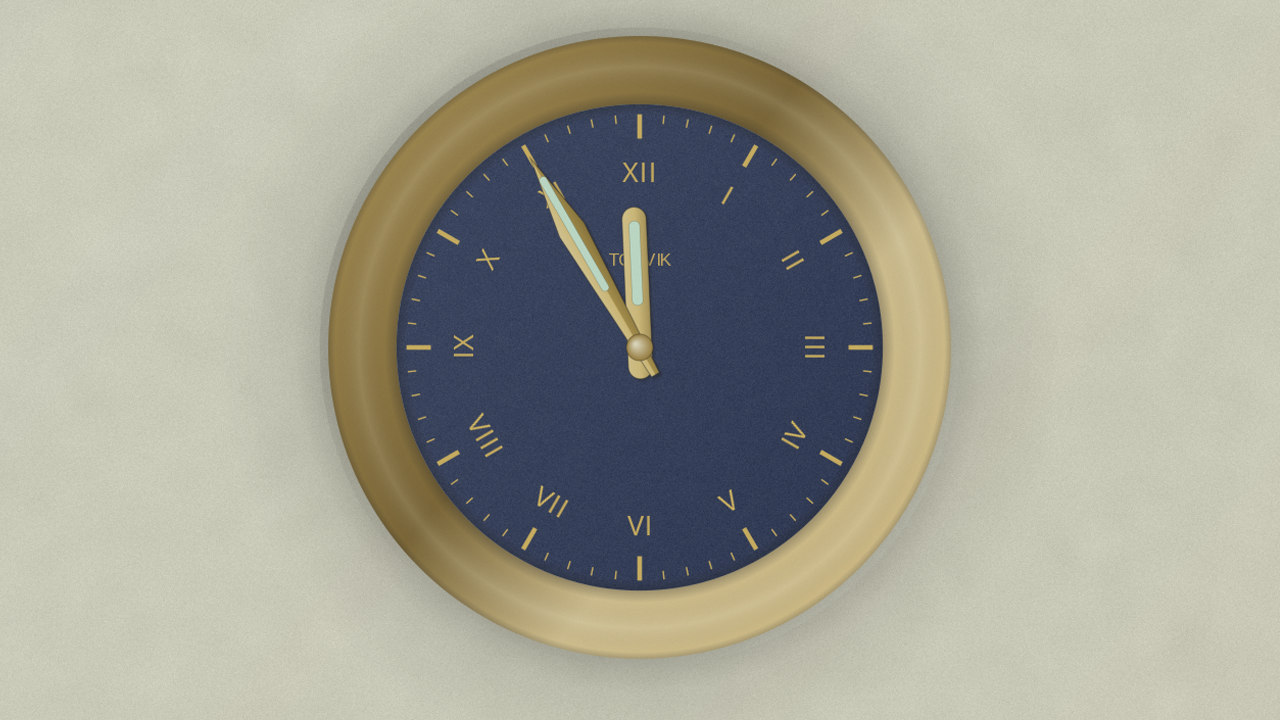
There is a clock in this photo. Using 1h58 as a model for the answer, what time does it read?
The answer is 11h55
